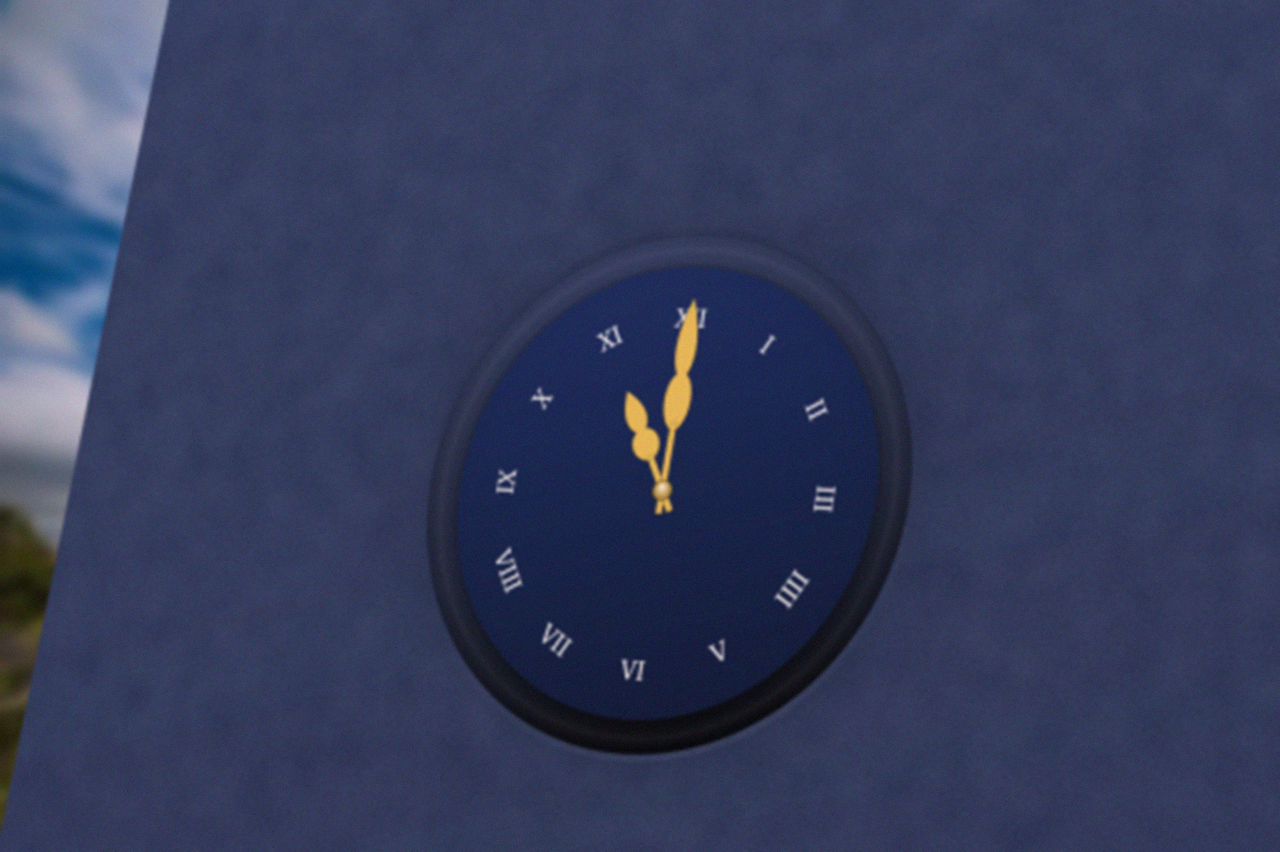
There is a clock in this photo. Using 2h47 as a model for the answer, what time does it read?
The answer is 11h00
